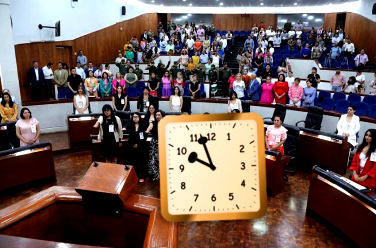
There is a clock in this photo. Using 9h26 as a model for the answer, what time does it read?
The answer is 9h57
